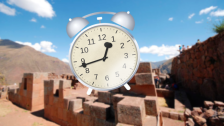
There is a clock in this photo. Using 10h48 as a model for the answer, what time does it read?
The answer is 12h43
